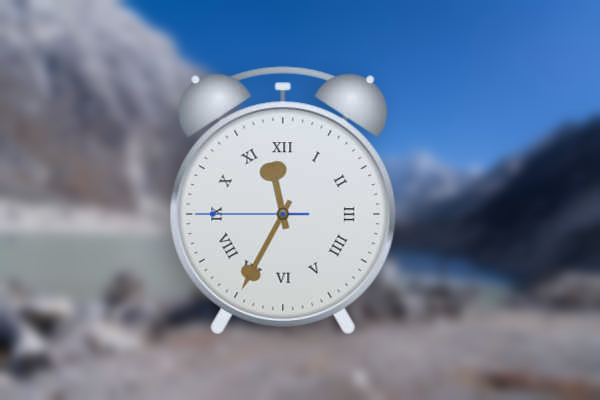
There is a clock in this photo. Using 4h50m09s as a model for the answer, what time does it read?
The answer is 11h34m45s
